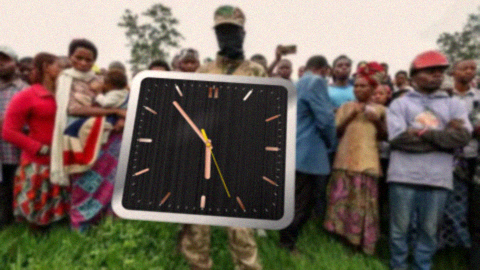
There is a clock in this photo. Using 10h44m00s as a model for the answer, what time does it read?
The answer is 5h53m26s
